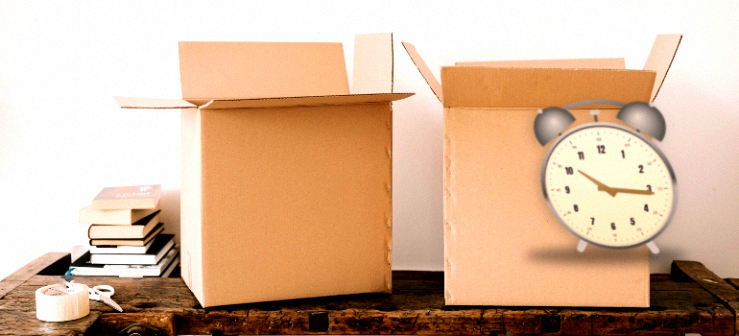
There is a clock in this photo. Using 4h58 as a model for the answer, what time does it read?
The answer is 10h16
